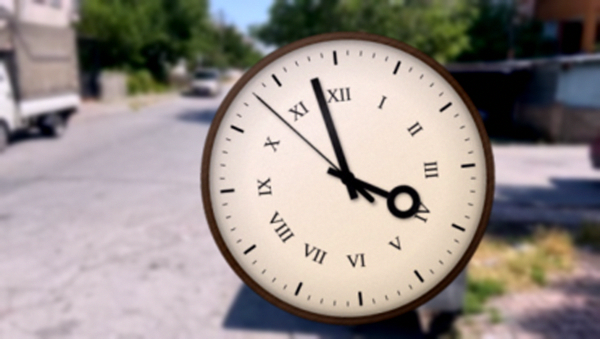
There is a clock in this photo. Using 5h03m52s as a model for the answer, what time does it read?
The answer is 3h57m53s
